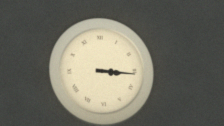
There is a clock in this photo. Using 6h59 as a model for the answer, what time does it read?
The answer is 3h16
